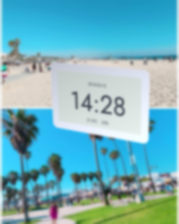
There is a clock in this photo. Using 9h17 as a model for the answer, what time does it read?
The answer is 14h28
